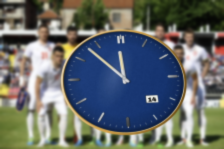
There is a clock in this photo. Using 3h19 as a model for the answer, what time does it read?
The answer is 11h53
